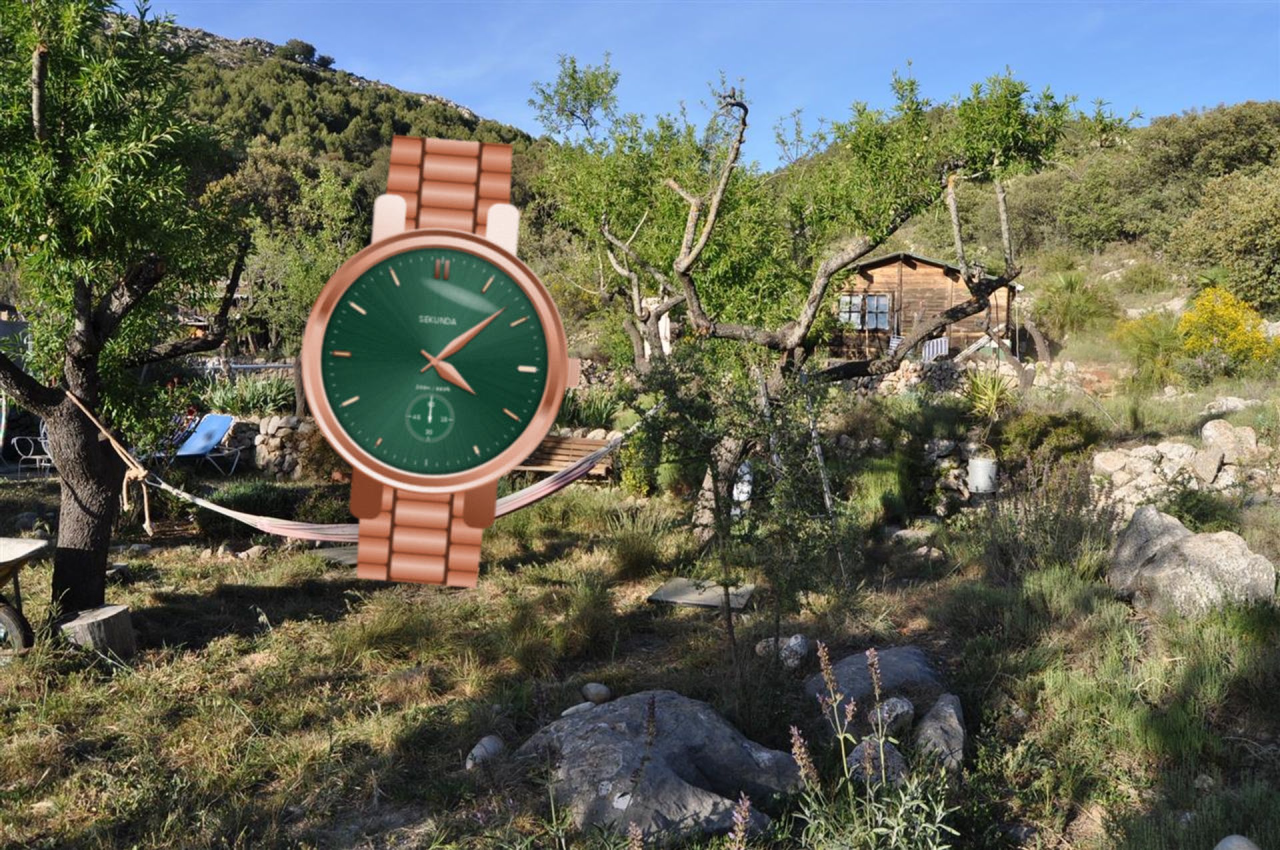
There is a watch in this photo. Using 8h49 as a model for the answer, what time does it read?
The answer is 4h08
